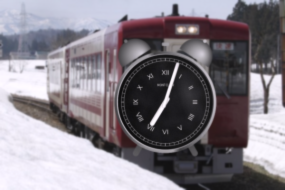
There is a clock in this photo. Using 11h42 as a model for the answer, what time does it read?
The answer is 7h03
